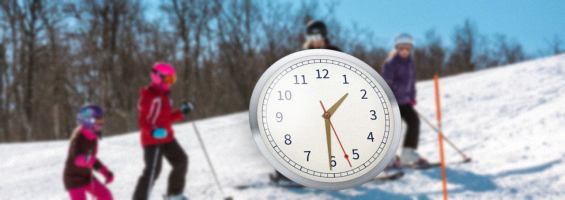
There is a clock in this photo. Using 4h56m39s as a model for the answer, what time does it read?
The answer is 1h30m27s
